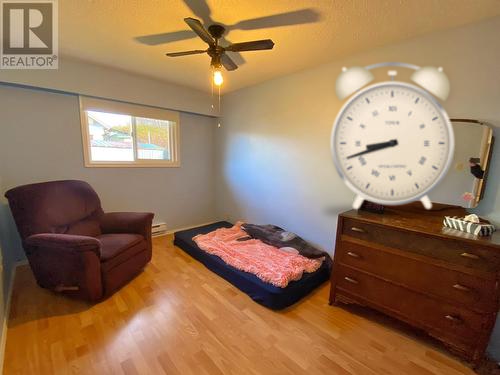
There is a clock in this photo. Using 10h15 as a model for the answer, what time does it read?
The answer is 8h42
